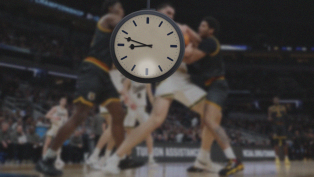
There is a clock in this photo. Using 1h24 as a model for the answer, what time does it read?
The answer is 8h48
